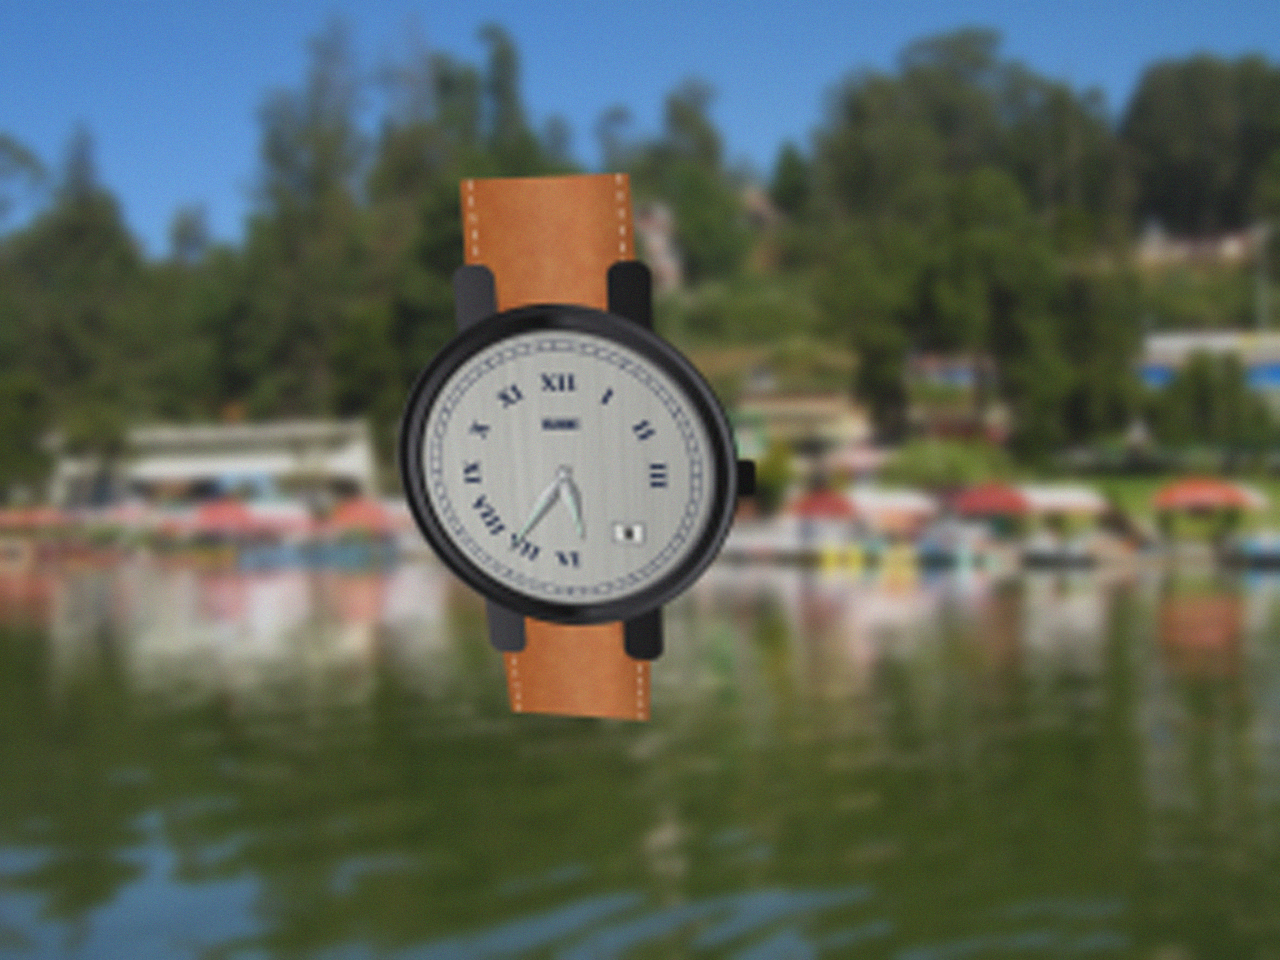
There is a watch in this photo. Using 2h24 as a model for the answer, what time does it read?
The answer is 5h36
